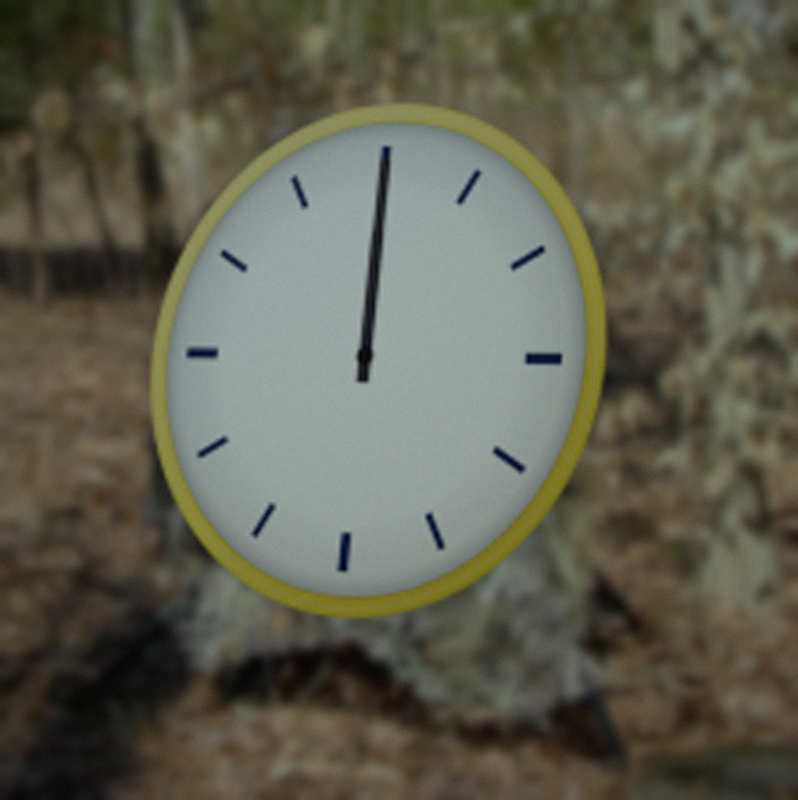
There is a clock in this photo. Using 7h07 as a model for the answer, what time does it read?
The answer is 12h00
